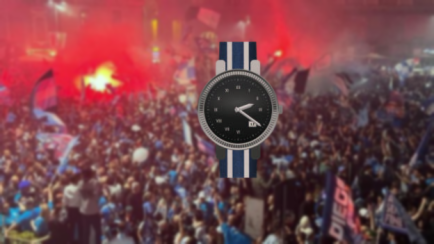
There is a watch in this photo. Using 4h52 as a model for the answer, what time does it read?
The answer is 2h21
